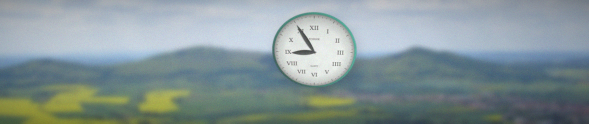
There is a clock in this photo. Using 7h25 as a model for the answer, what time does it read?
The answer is 8h55
